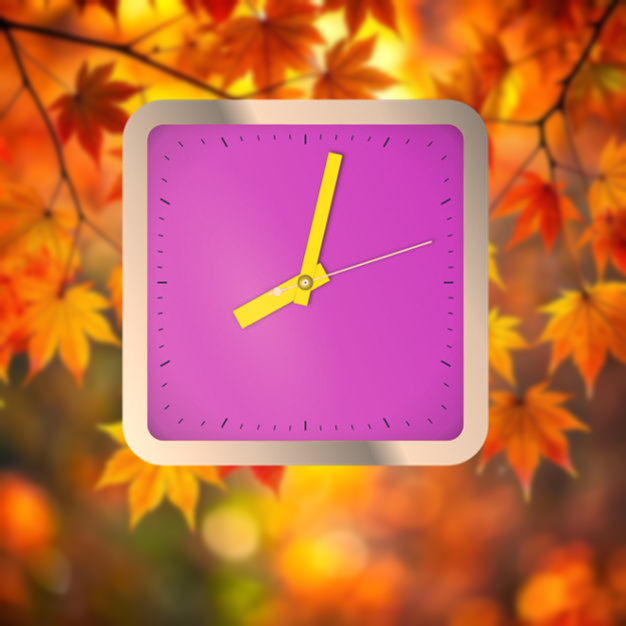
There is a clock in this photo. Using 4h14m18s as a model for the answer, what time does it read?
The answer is 8h02m12s
